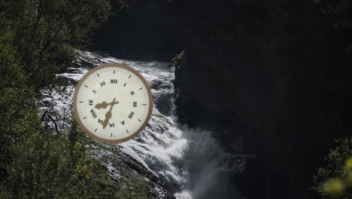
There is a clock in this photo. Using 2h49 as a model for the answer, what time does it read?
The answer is 8h33
